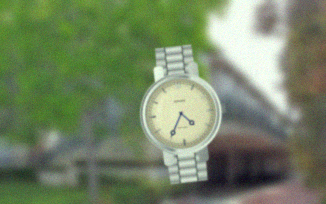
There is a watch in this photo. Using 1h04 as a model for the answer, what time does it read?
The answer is 4h35
